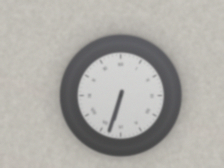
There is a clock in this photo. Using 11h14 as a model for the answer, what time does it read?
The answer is 6h33
